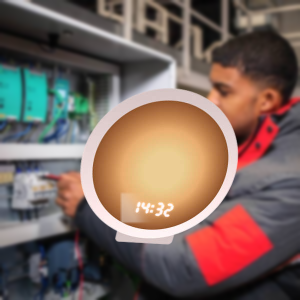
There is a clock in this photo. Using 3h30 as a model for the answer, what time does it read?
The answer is 14h32
